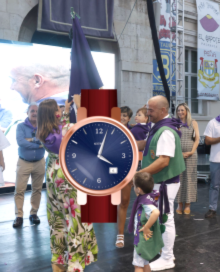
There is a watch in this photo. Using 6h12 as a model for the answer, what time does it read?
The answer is 4h03
